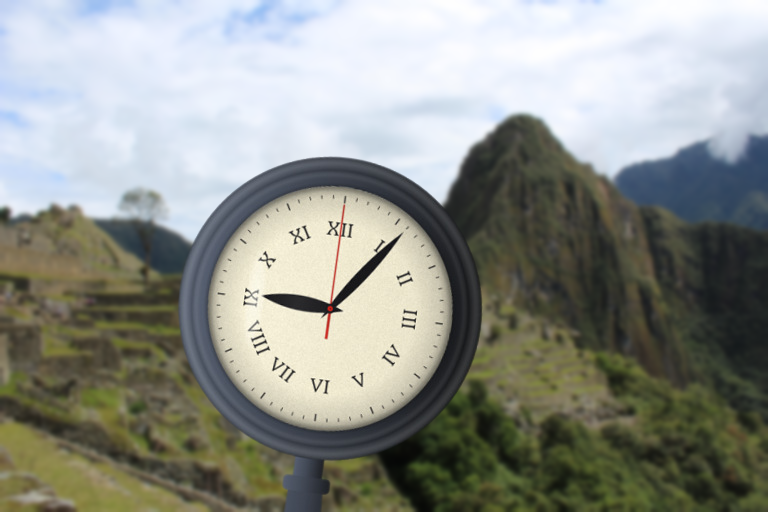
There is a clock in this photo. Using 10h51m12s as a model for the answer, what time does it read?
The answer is 9h06m00s
